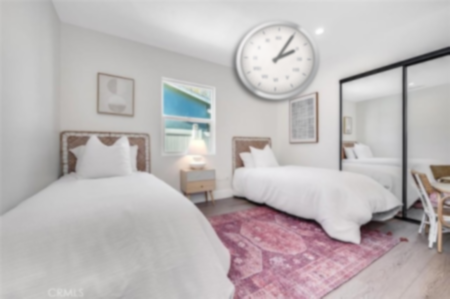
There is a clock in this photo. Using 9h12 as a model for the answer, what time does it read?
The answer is 2h05
